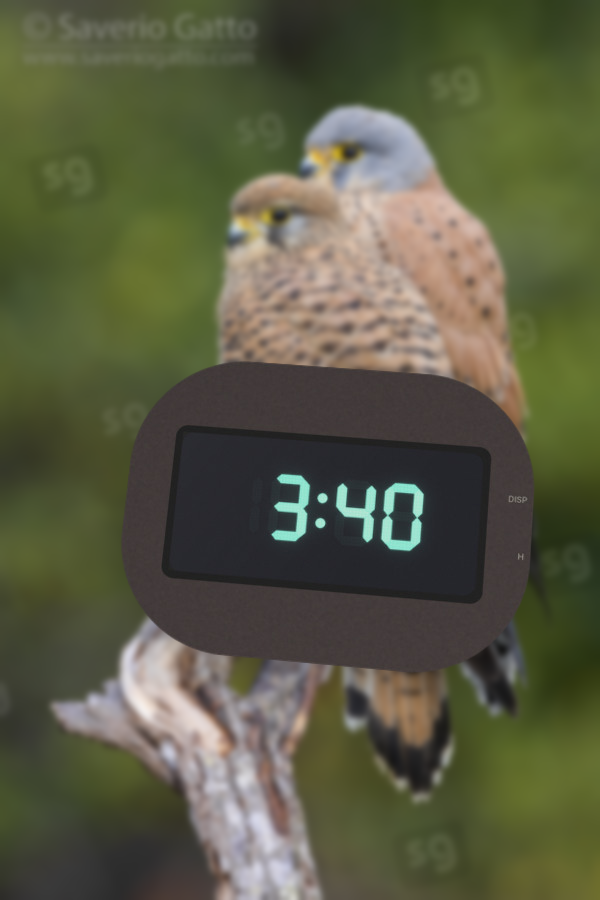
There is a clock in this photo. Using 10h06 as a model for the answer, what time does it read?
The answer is 3h40
